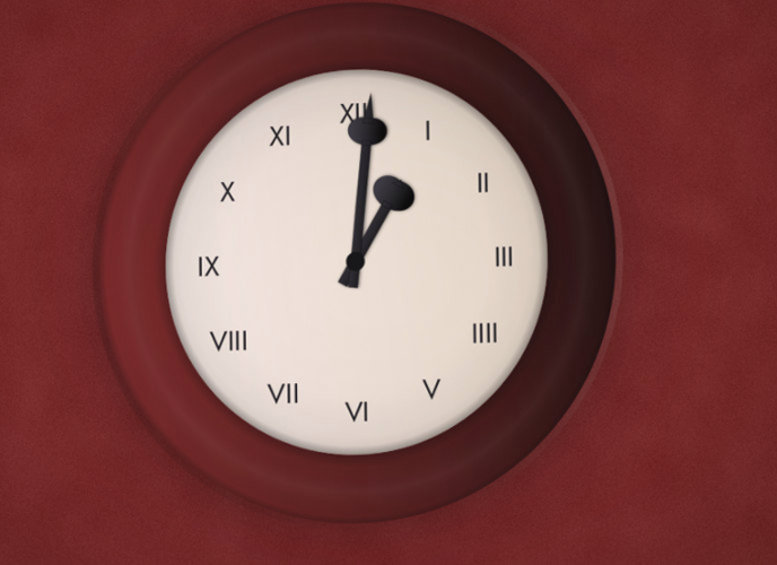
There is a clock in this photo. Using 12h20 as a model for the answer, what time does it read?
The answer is 1h01
